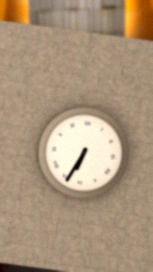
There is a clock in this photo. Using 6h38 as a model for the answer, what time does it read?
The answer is 6h34
